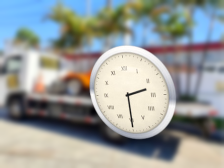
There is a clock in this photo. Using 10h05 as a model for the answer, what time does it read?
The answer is 2h30
